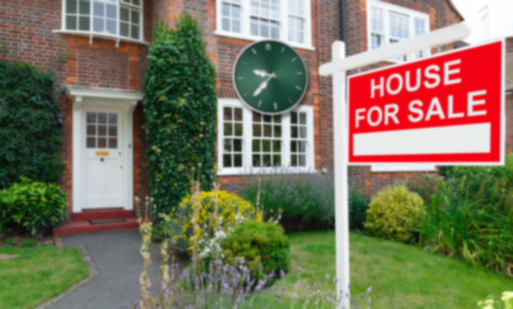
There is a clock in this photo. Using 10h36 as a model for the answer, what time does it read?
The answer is 9h38
